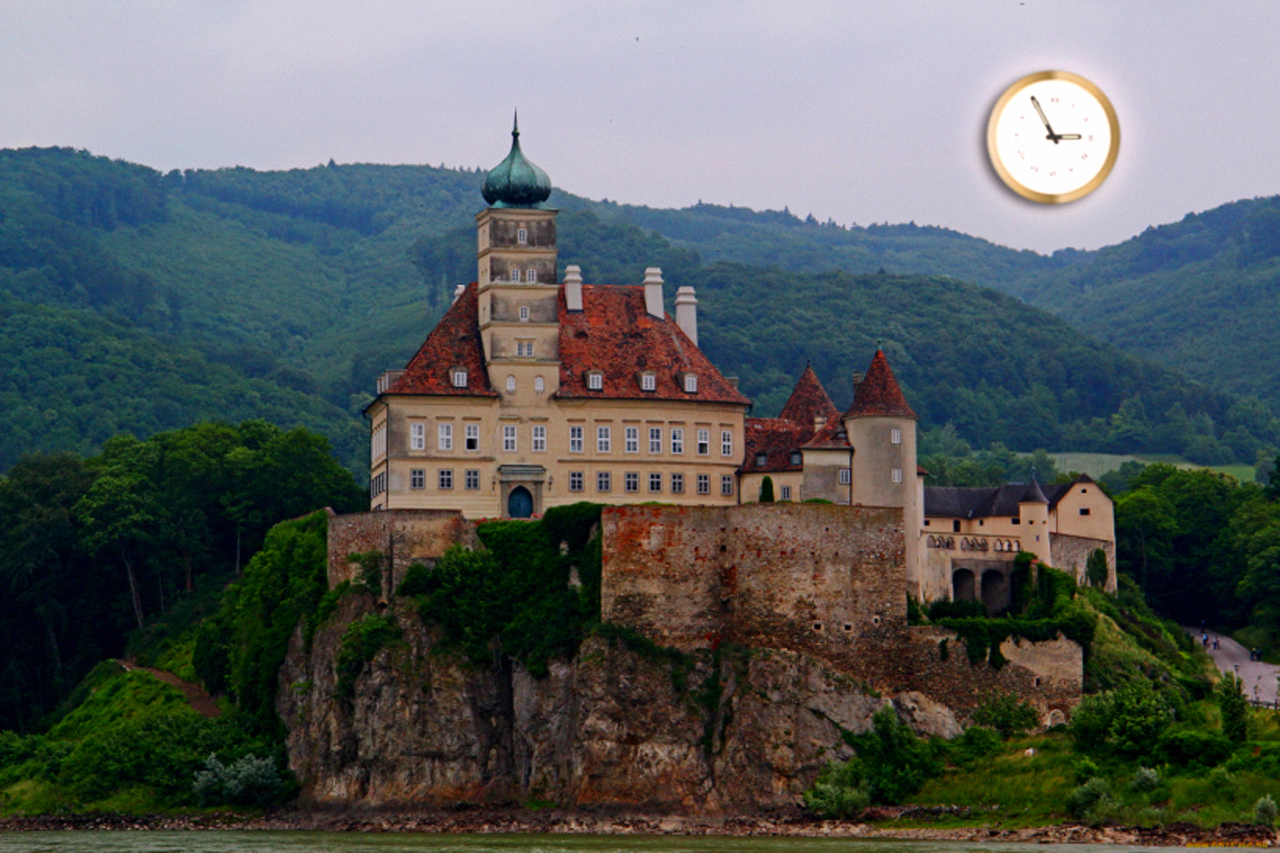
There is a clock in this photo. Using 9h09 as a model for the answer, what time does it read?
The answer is 2h55
